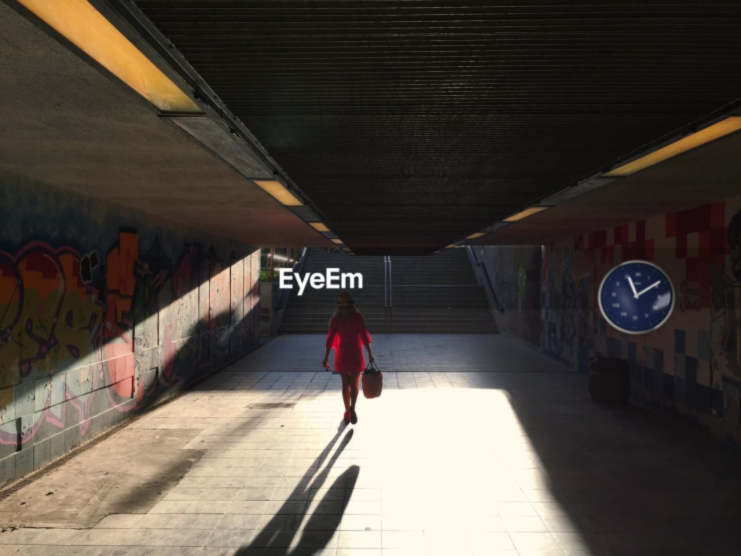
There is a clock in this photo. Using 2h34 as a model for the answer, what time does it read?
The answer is 11h09
